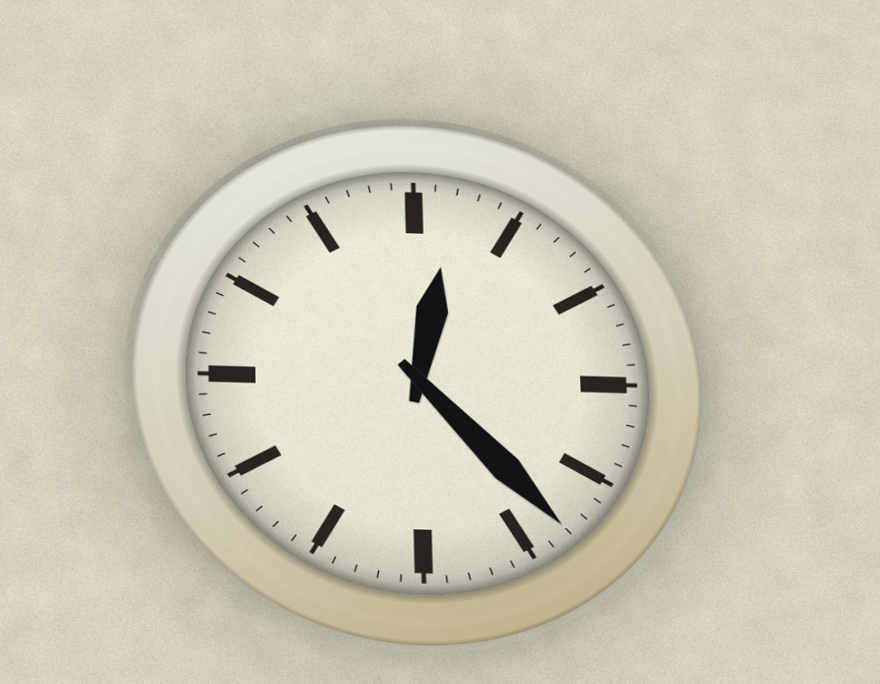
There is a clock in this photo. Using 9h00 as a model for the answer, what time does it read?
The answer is 12h23
